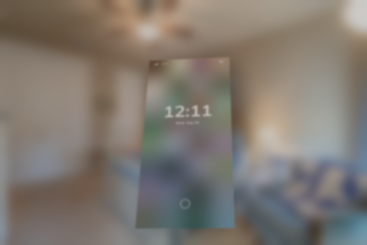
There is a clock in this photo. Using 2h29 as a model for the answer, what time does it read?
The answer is 12h11
